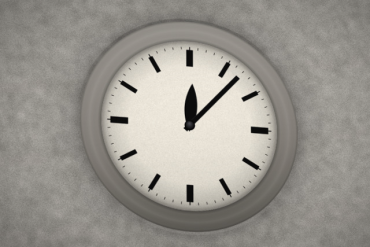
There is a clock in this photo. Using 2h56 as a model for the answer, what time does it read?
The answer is 12h07
